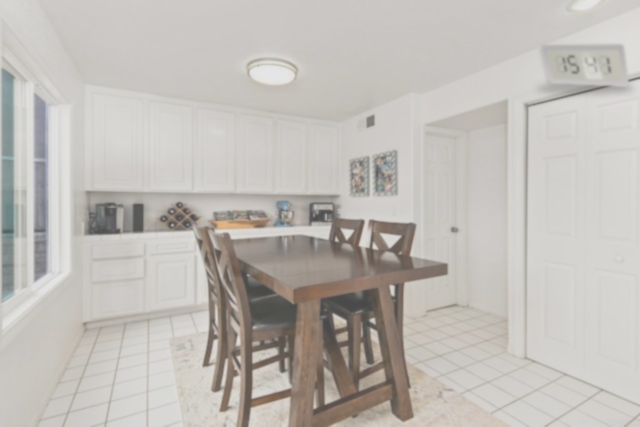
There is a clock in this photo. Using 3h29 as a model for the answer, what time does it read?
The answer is 15h41
